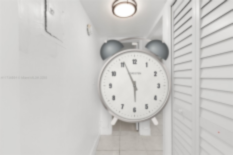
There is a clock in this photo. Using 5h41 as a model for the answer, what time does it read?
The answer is 5h56
